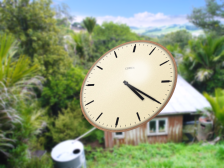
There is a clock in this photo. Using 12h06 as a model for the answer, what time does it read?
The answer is 4h20
